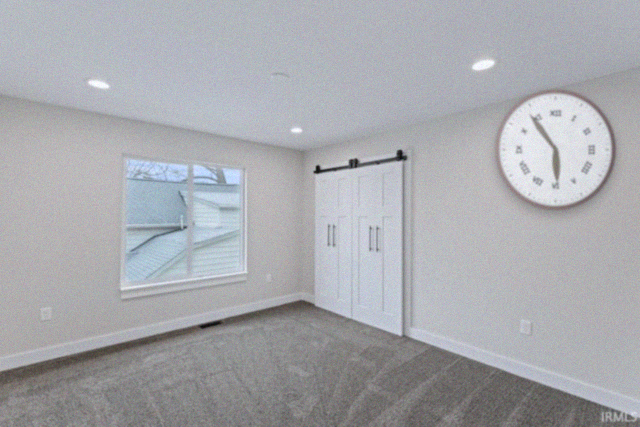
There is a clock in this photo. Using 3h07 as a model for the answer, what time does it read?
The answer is 5h54
